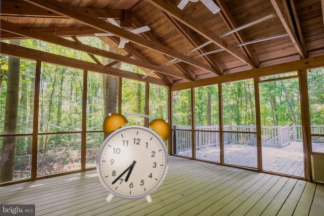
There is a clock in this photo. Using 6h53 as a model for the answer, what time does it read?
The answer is 6h37
